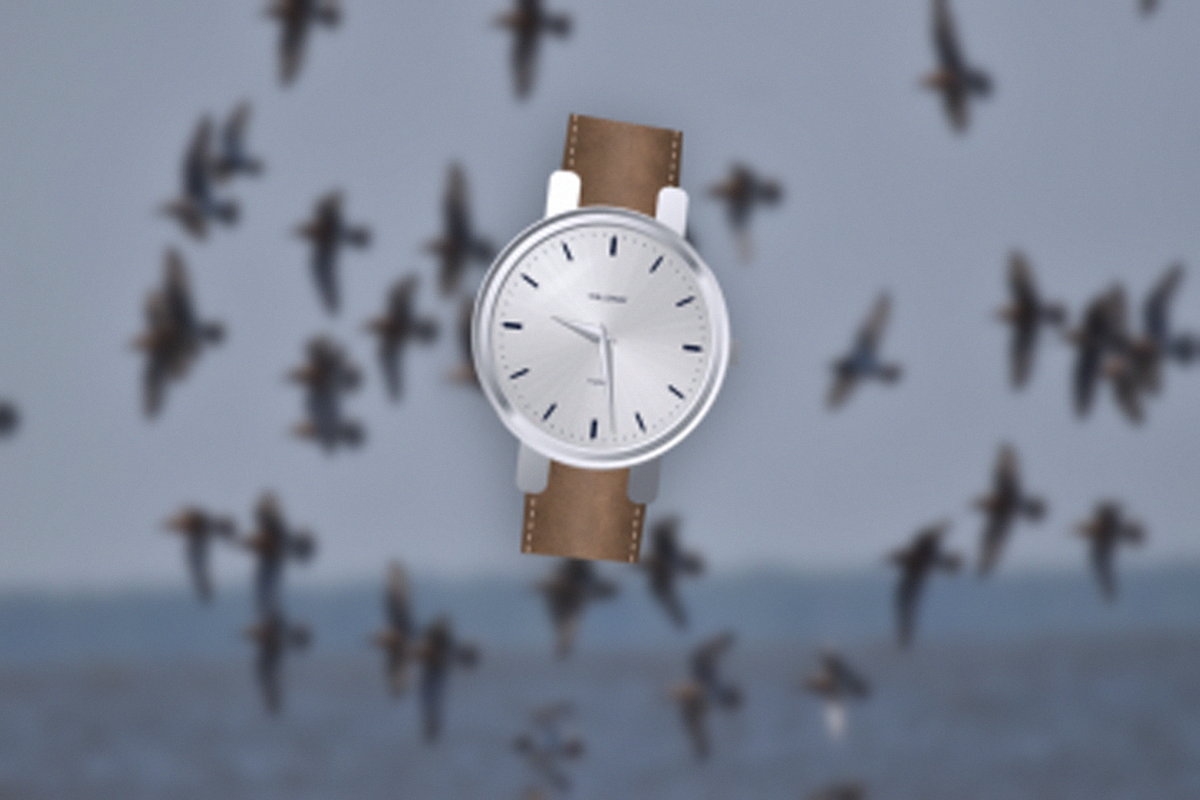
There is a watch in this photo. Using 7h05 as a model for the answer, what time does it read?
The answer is 9h28
